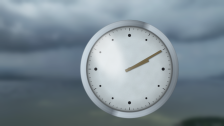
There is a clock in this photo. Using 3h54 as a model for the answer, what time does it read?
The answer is 2h10
